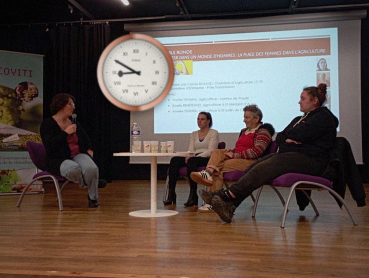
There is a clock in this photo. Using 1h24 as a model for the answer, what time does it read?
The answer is 8h50
